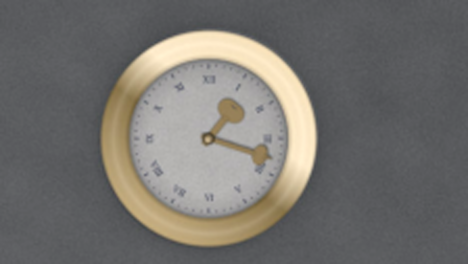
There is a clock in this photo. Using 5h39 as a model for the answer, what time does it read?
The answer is 1h18
